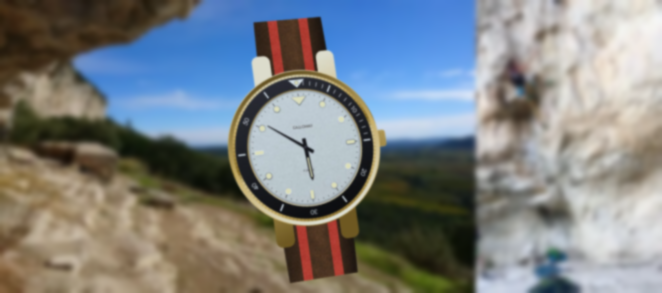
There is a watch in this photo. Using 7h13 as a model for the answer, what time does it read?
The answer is 5h51
